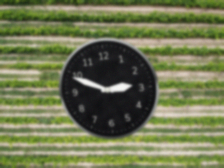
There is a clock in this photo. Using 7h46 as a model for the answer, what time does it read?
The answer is 2h49
